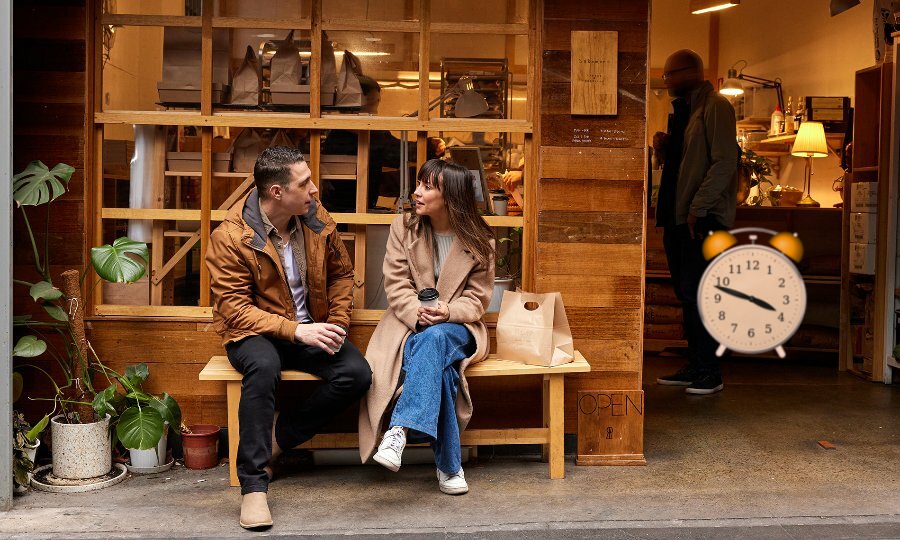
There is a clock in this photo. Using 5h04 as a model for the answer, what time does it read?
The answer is 3h48
